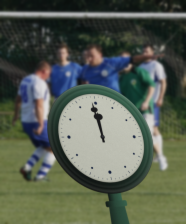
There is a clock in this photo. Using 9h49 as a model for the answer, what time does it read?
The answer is 11h59
